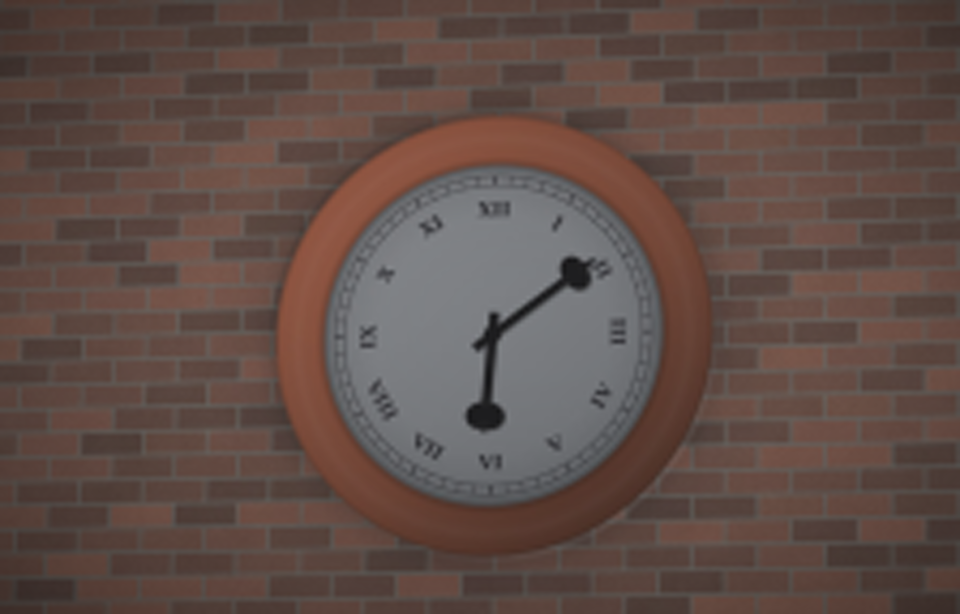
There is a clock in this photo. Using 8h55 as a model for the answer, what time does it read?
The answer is 6h09
